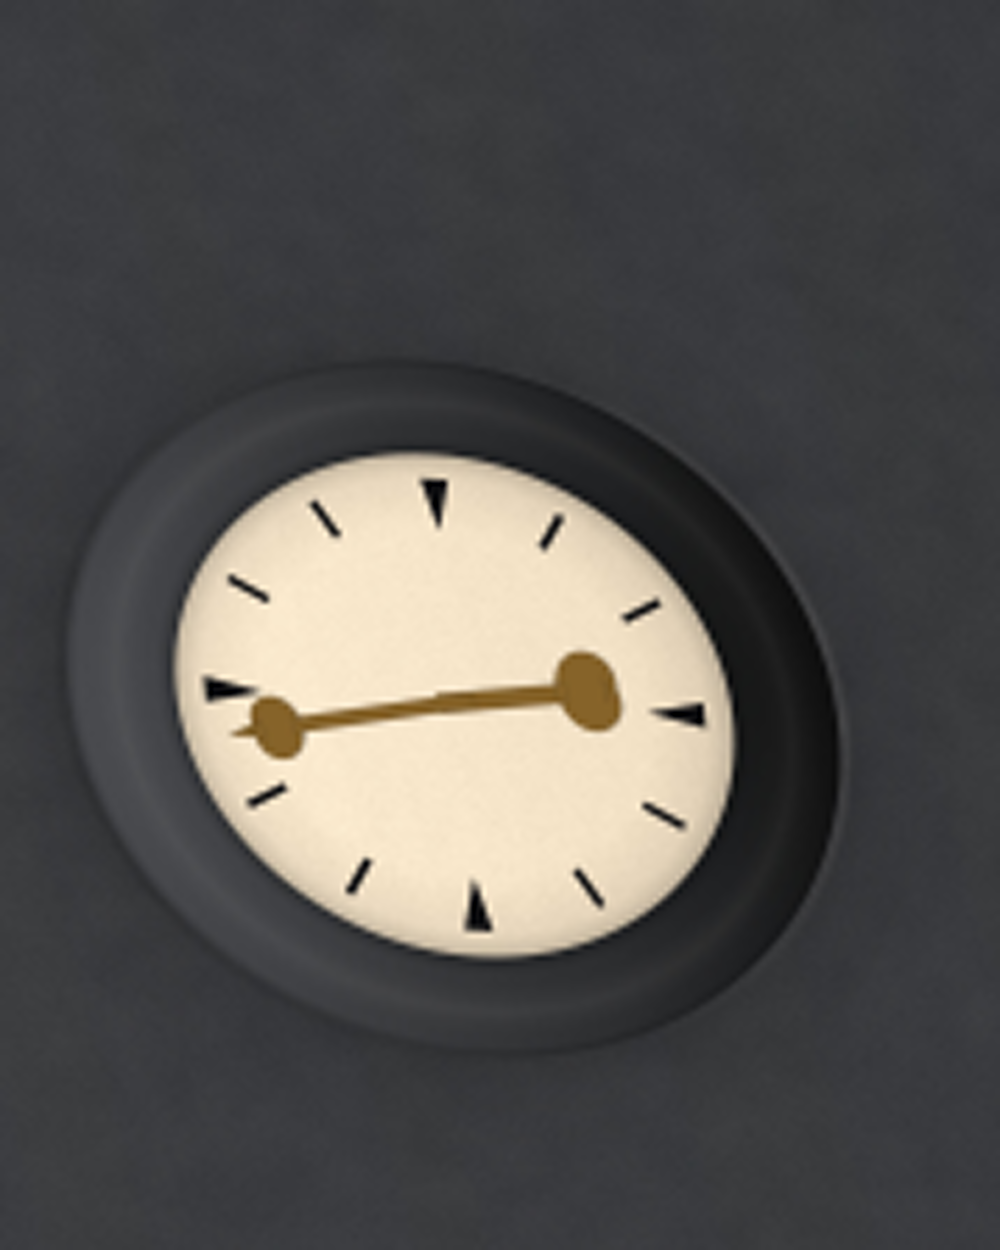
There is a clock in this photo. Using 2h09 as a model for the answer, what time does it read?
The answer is 2h43
